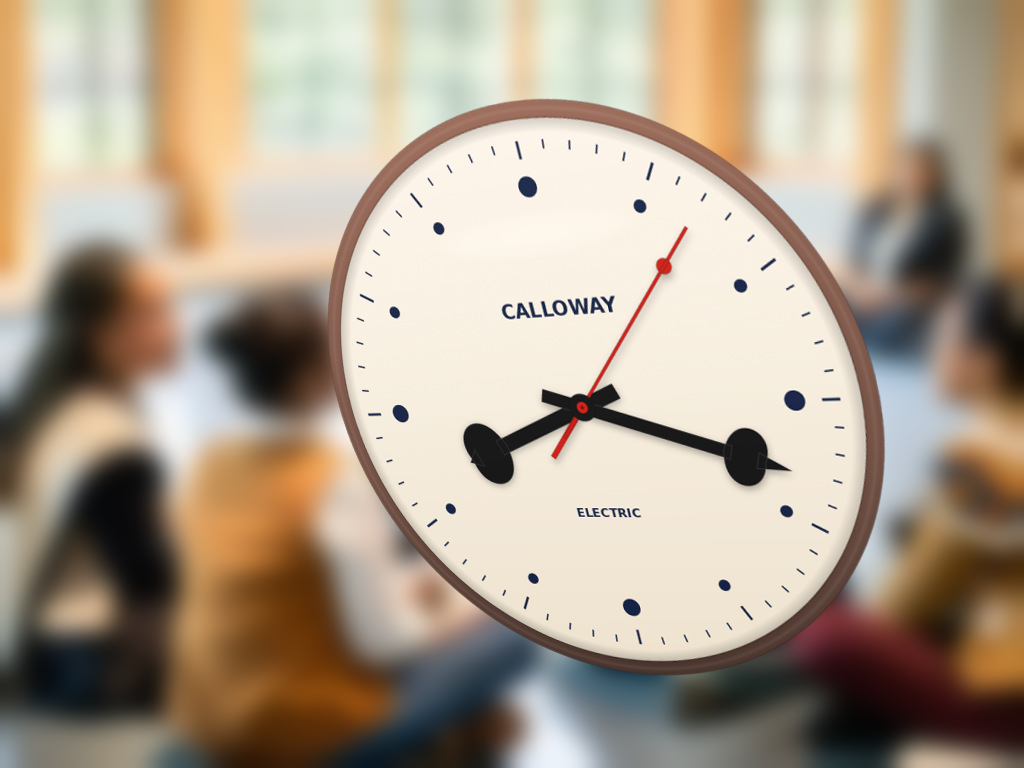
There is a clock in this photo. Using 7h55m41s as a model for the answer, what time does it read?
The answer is 8h18m07s
